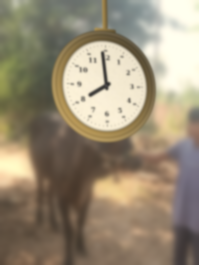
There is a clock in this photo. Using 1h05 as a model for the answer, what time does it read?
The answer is 7h59
